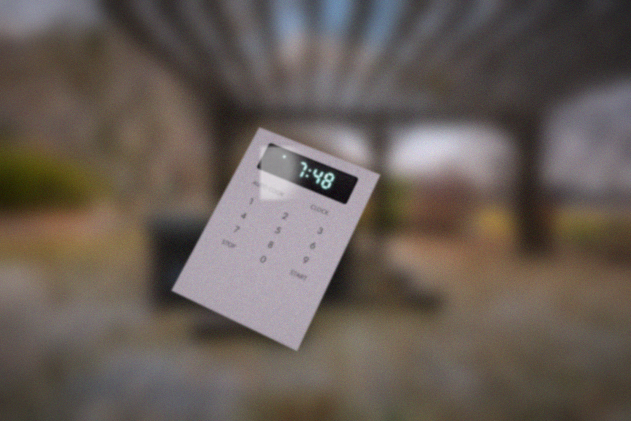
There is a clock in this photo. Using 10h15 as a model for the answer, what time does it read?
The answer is 7h48
